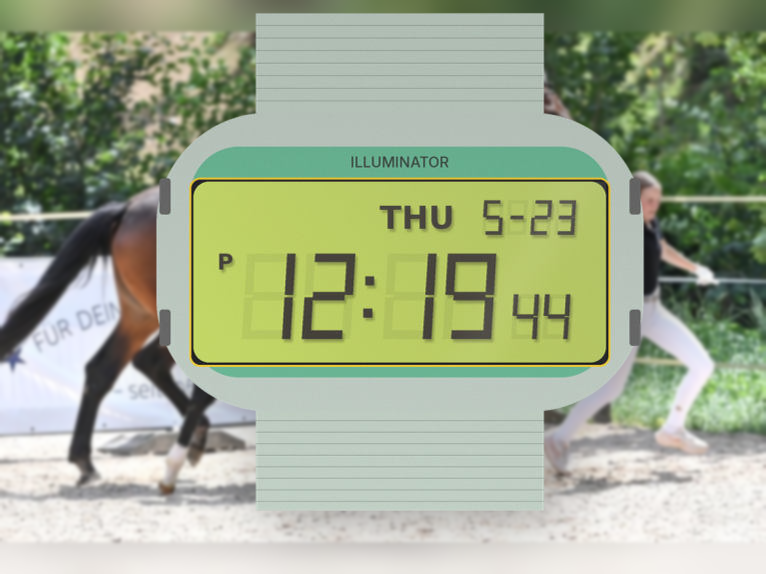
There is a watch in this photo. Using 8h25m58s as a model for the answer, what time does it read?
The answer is 12h19m44s
